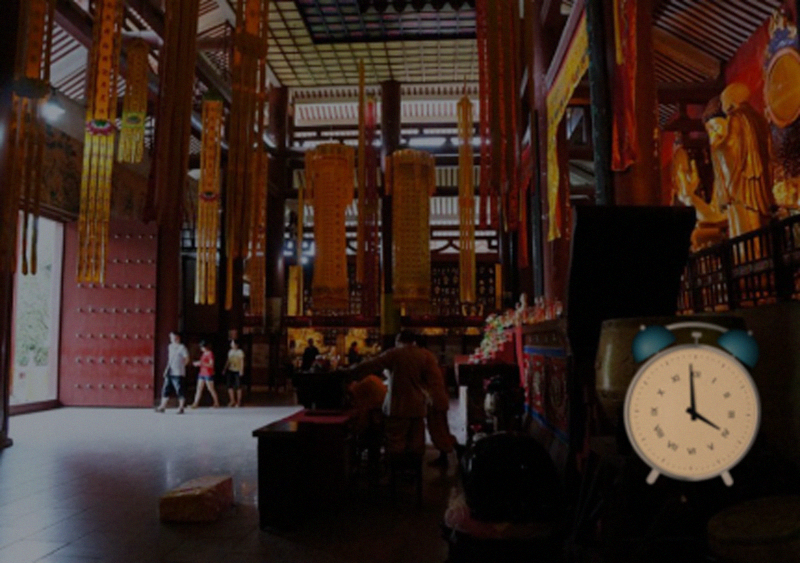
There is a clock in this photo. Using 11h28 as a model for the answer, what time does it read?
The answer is 3h59
